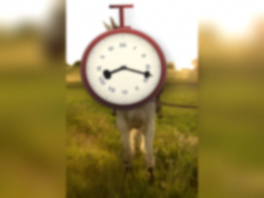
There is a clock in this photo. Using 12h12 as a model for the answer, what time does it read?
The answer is 8h18
